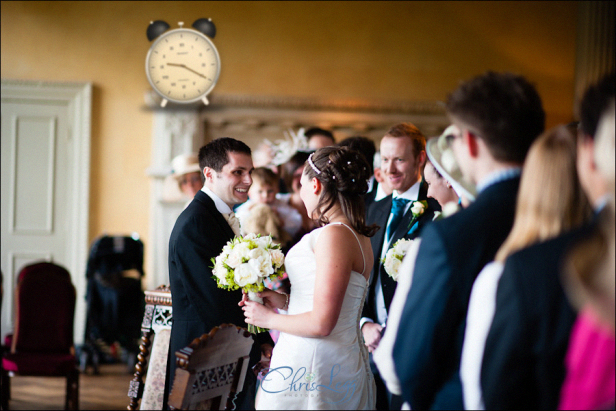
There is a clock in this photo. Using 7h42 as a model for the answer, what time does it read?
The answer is 9h20
